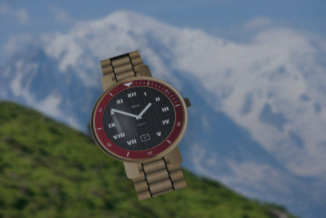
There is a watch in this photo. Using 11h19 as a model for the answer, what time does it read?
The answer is 1h51
